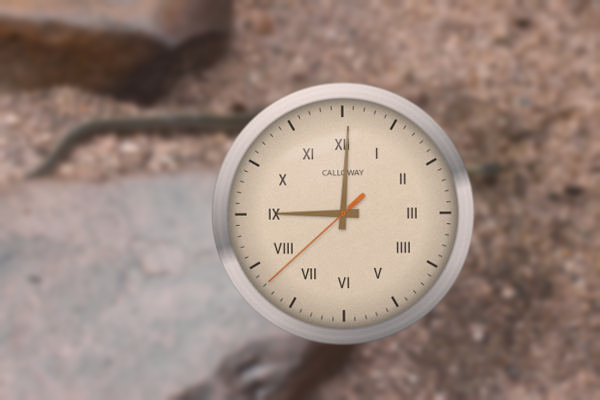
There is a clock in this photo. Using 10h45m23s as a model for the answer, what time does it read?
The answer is 9h00m38s
